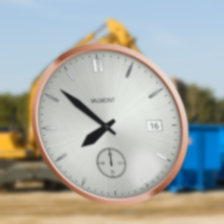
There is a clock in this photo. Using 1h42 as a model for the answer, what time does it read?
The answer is 7h52
